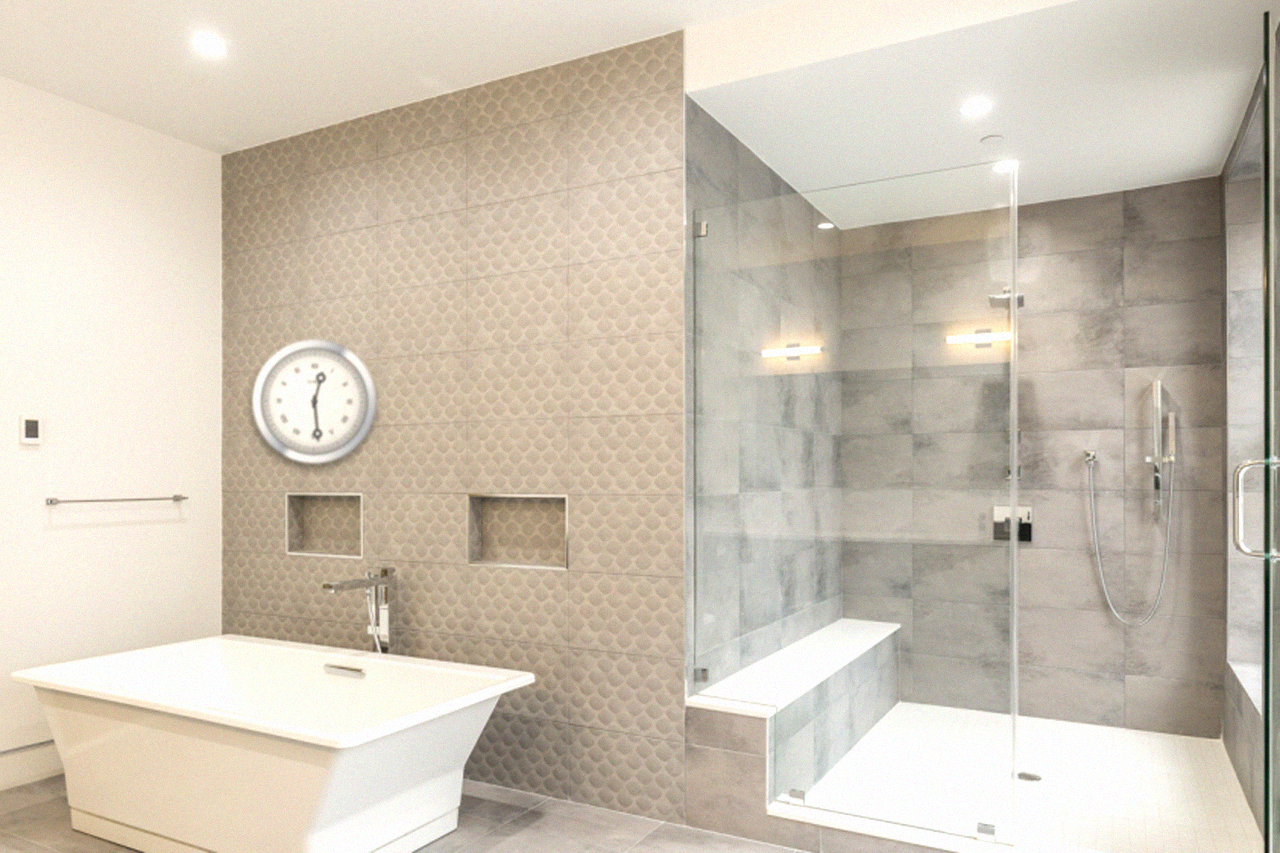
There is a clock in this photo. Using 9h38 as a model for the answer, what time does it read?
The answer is 12h29
